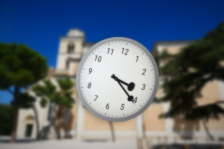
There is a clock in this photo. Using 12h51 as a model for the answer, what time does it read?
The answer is 3h21
